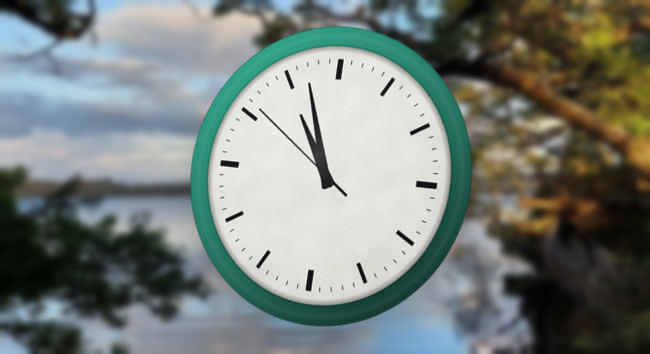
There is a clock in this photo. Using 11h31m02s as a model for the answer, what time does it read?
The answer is 10h56m51s
